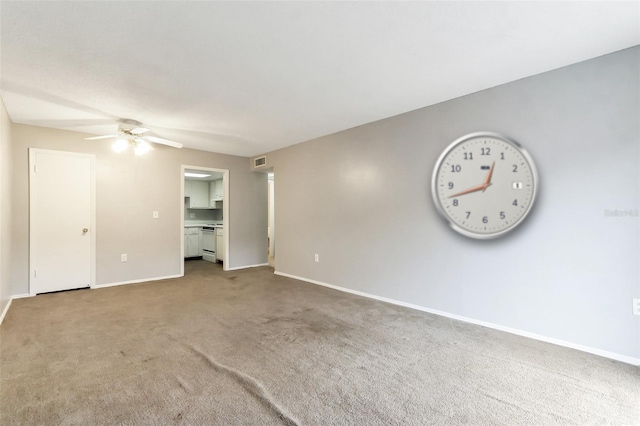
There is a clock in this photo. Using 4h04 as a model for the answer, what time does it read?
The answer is 12h42
